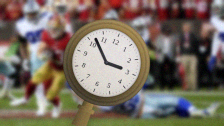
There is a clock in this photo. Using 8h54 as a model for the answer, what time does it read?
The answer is 2h52
